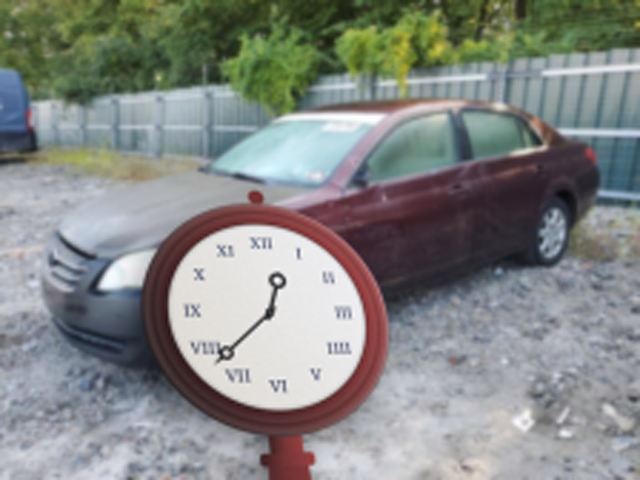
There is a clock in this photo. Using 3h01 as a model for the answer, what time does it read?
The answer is 12h38
